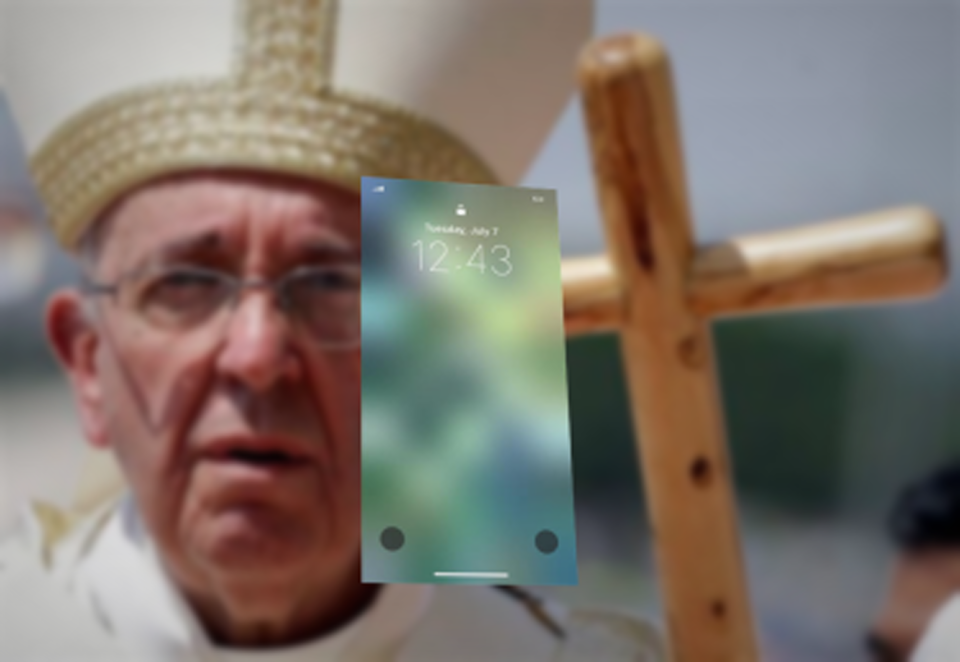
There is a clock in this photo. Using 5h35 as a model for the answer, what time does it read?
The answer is 12h43
